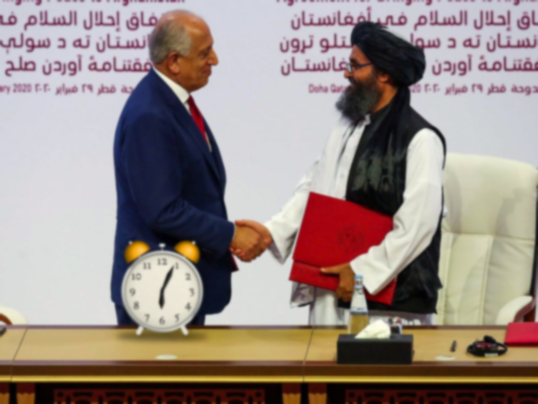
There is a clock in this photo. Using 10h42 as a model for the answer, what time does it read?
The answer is 6h04
